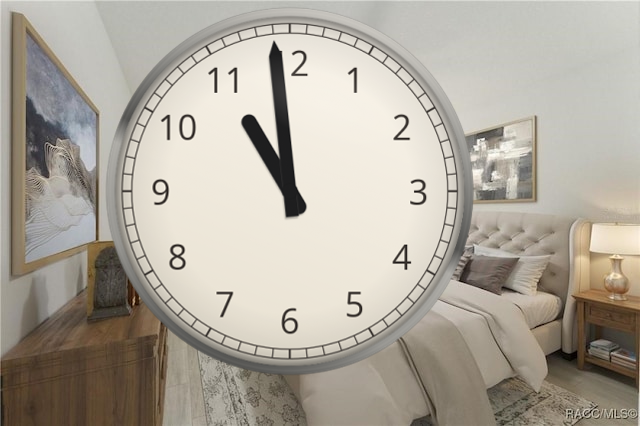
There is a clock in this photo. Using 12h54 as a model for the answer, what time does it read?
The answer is 10h59
